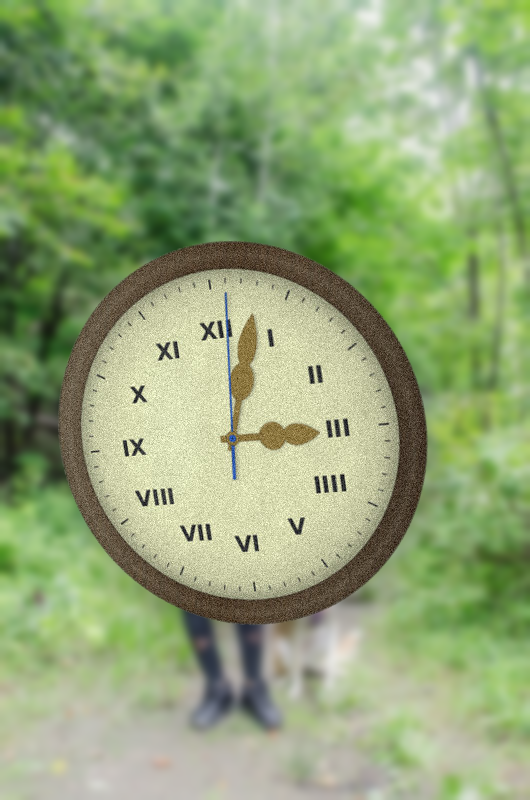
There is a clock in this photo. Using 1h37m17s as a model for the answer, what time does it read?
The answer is 3h03m01s
